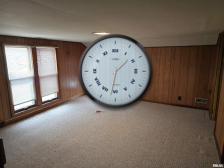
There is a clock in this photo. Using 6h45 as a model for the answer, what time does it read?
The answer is 1h32
